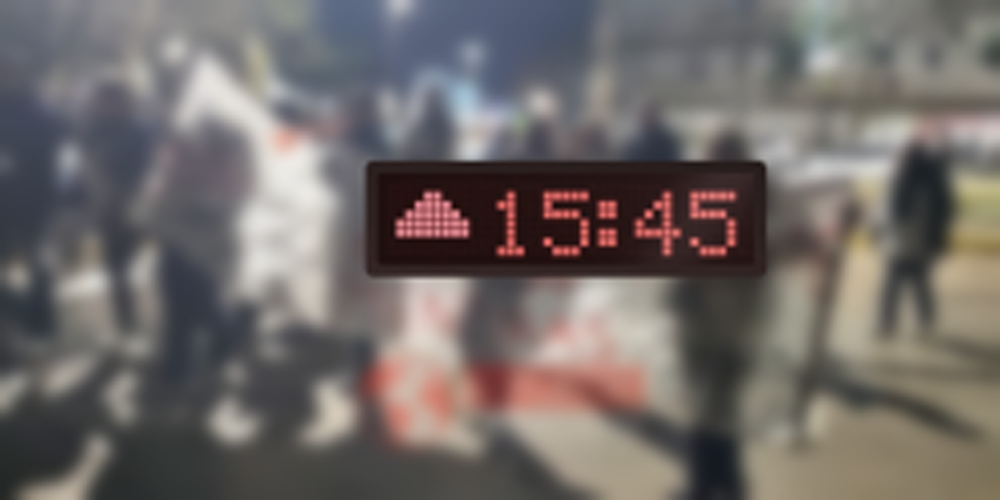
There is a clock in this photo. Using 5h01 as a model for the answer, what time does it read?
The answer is 15h45
